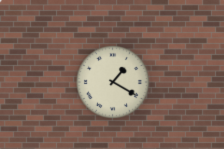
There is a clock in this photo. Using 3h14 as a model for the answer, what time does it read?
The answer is 1h20
